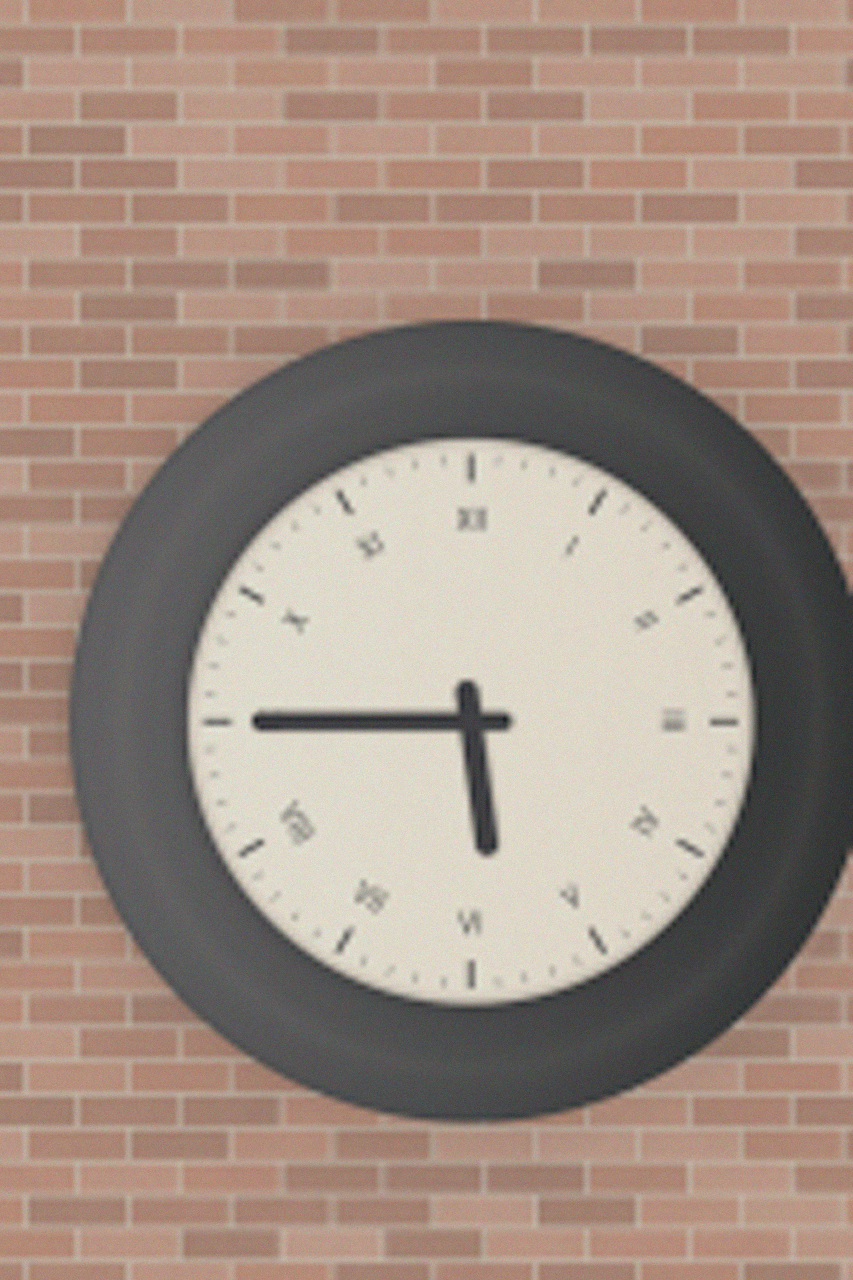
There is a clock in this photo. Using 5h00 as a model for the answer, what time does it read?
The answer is 5h45
